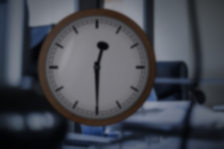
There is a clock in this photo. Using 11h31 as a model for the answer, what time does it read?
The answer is 12h30
